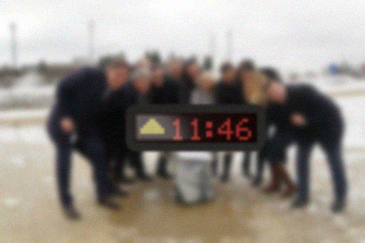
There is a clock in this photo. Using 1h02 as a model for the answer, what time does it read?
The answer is 11h46
